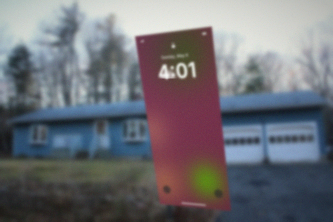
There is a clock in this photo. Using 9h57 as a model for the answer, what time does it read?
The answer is 4h01
